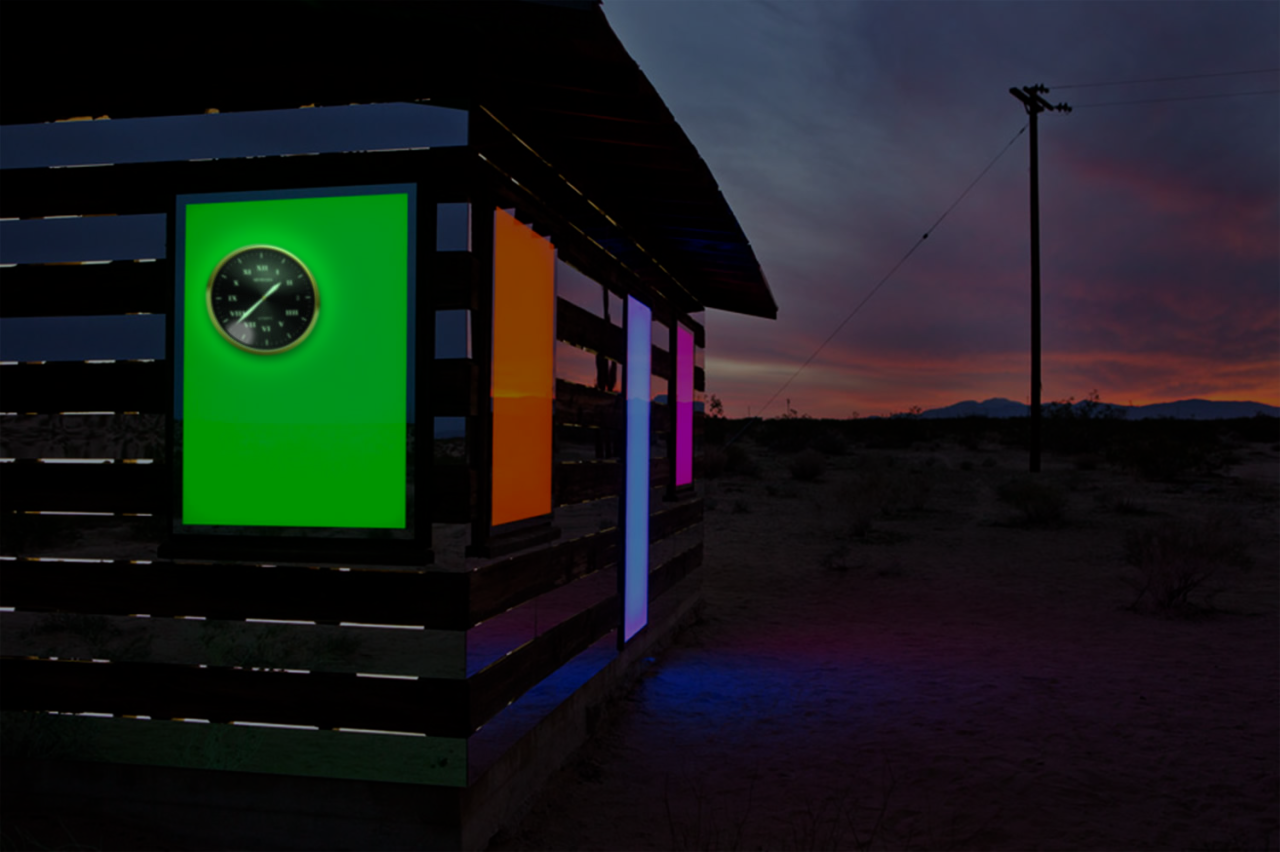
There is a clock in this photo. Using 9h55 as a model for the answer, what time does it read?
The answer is 1h38
